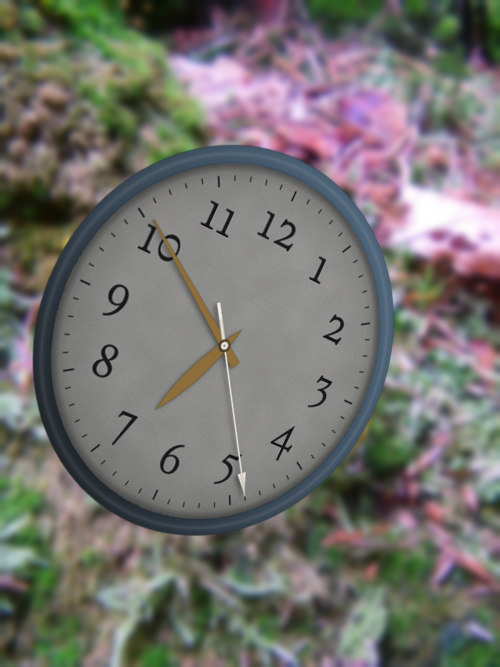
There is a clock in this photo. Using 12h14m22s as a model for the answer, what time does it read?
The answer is 6h50m24s
